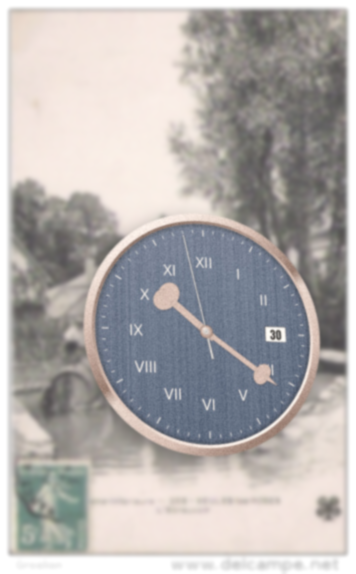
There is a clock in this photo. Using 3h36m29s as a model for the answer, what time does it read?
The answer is 10h20m58s
